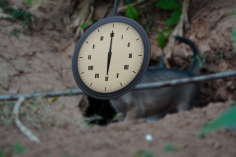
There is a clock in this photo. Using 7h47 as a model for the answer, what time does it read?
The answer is 6h00
